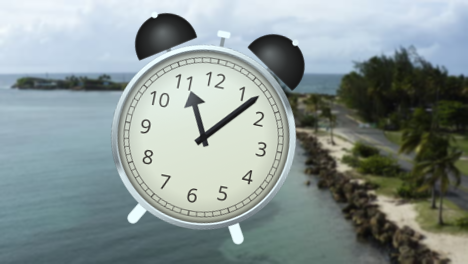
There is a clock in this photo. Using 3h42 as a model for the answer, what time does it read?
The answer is 11h07
